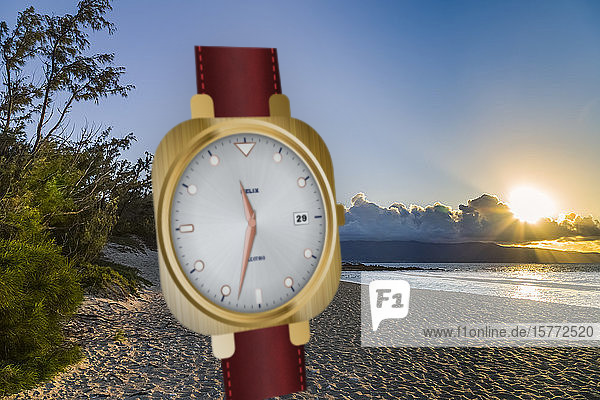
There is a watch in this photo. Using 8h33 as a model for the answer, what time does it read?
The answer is 11h33
